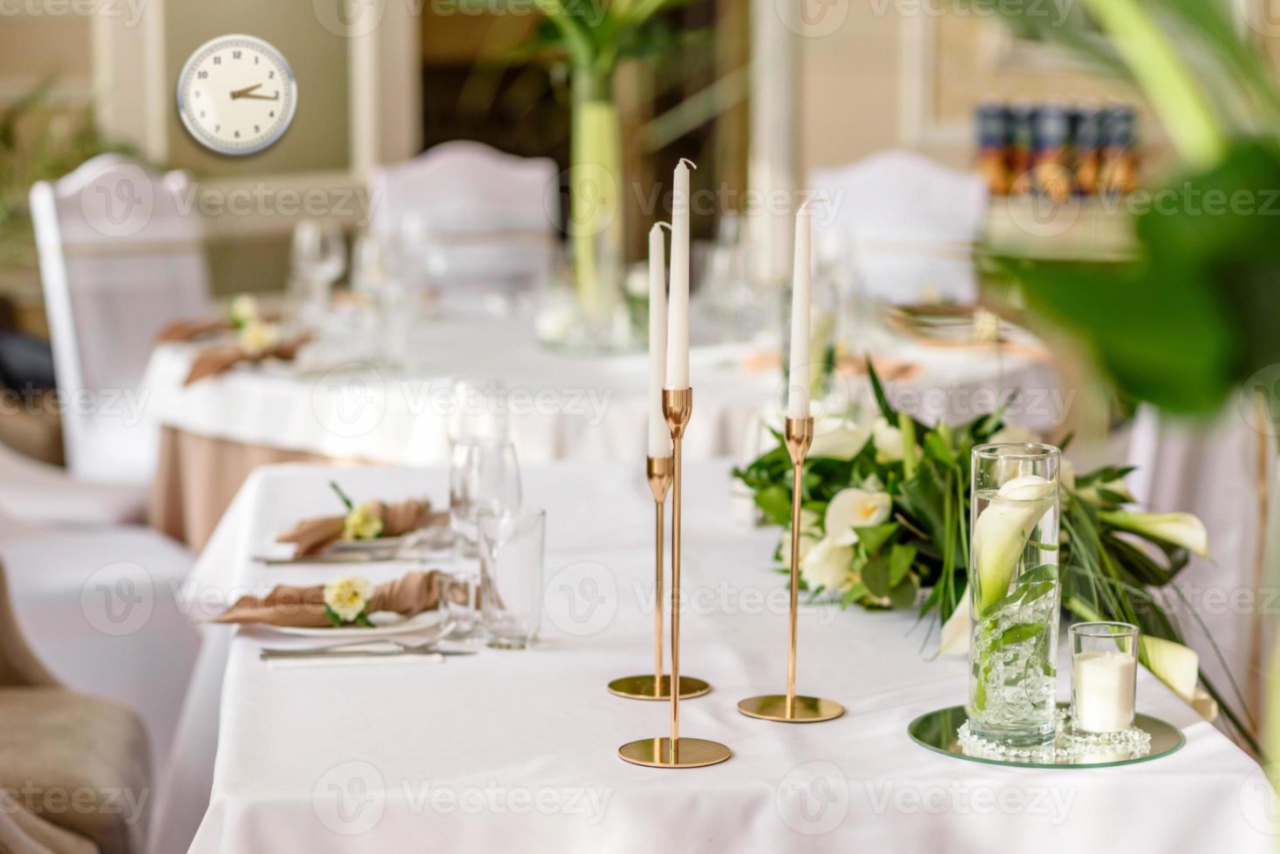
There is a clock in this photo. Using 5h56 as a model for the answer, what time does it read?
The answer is 2h16
